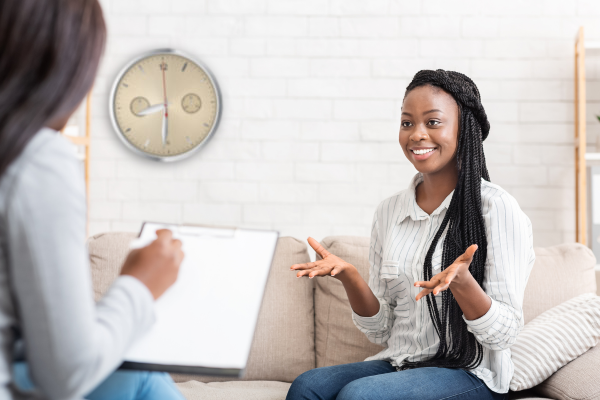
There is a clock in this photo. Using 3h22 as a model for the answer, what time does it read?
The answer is 8h31
